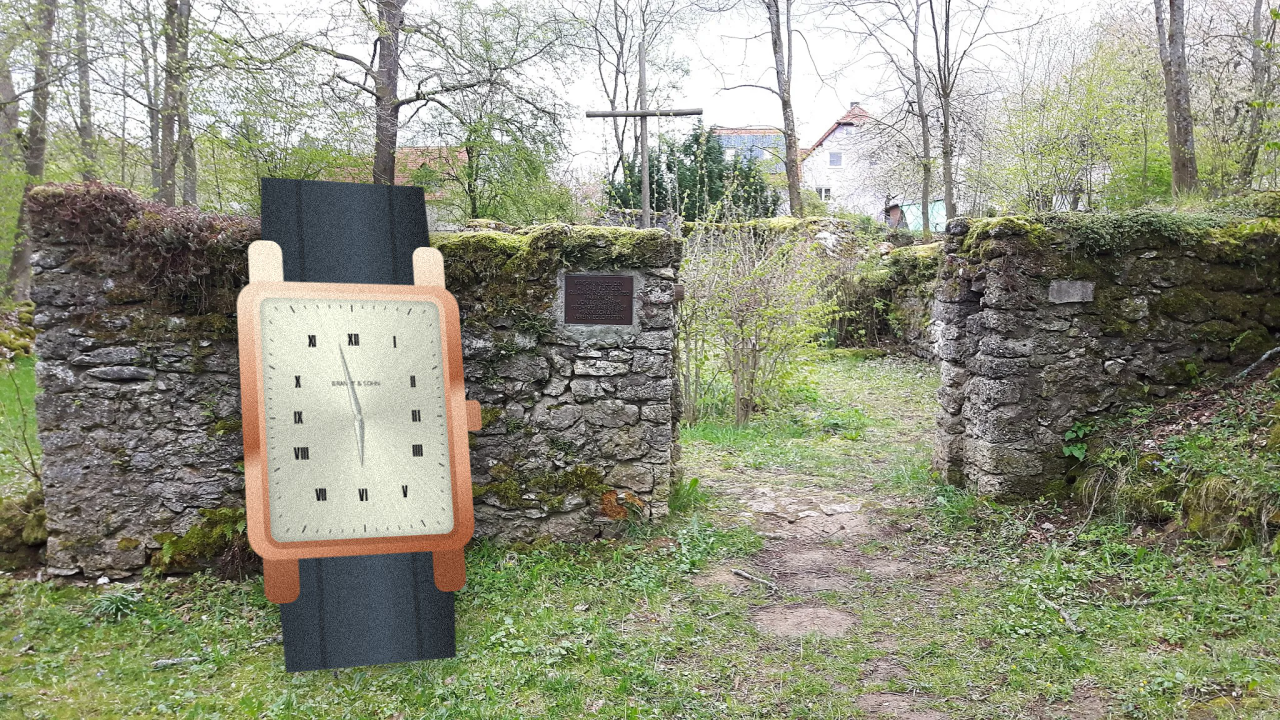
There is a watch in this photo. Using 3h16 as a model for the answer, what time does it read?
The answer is 5h58
